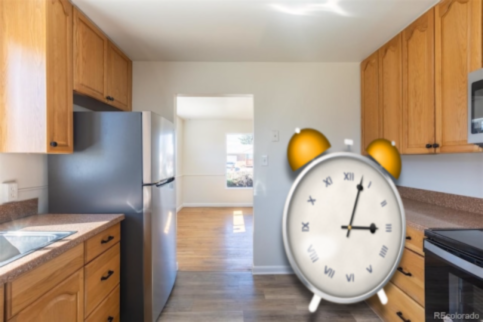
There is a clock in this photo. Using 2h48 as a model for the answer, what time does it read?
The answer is 3h03
